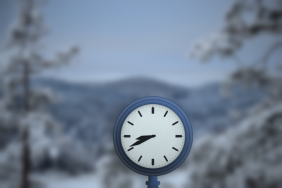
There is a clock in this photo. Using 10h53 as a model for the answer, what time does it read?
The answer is 8h41
